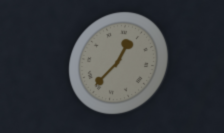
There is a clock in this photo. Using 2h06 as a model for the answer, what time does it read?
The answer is 12h36
